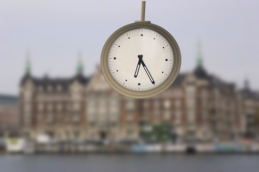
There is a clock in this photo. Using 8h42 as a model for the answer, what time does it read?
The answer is 6h25
